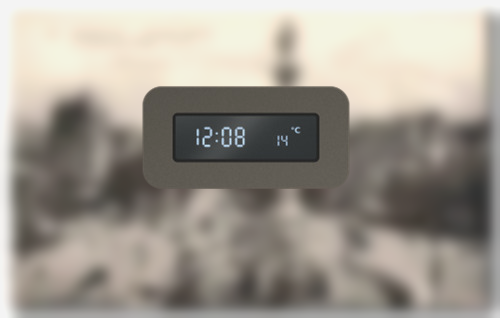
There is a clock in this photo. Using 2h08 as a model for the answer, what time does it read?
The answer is 12h08
